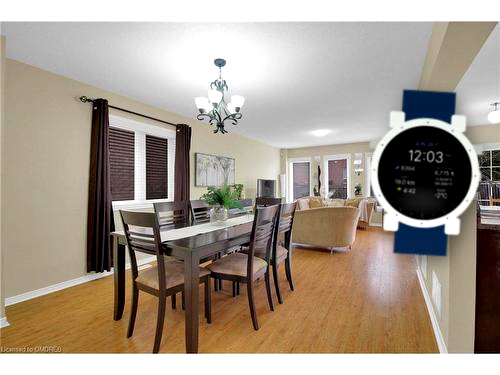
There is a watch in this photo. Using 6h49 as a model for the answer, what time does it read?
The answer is 12h03
